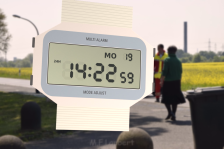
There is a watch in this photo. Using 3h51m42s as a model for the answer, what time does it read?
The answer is 14h22m59s
